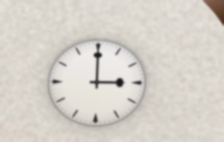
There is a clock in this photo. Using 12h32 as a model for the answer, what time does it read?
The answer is 3h00
